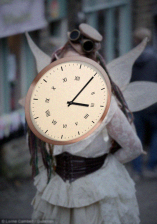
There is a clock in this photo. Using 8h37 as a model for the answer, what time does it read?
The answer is 3h05
